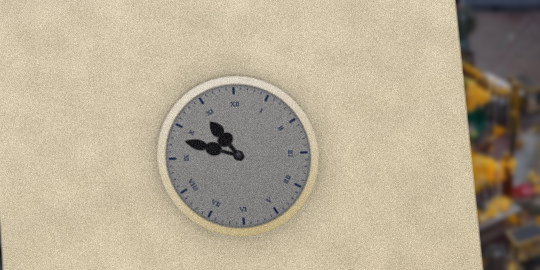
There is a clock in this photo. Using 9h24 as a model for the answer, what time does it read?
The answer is 10h48
